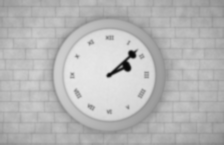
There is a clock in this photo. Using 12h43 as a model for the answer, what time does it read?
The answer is 2h08
